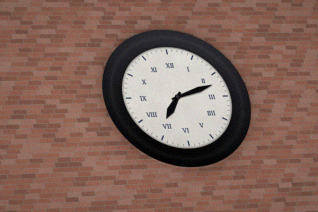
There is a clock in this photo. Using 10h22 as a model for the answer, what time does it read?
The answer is 7h12
